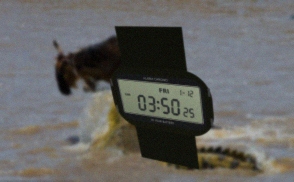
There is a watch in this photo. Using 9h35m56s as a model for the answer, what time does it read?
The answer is 3h50m25s
